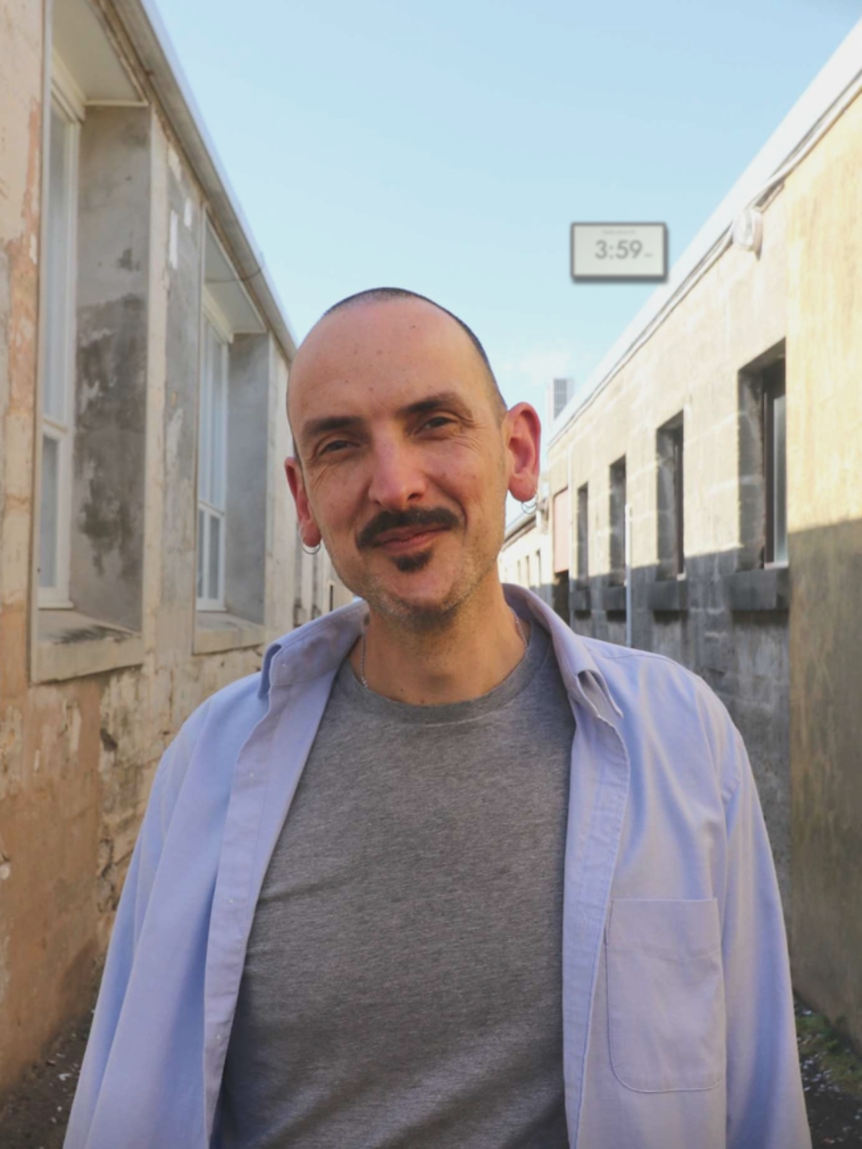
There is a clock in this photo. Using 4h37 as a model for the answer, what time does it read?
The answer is 3h59
